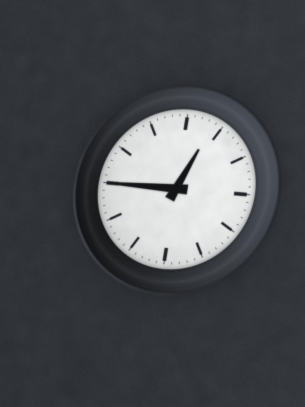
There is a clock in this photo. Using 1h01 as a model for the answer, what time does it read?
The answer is 12h45
